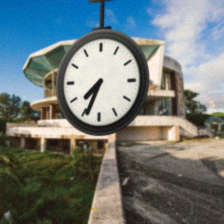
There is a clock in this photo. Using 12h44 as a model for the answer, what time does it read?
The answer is 7h34
